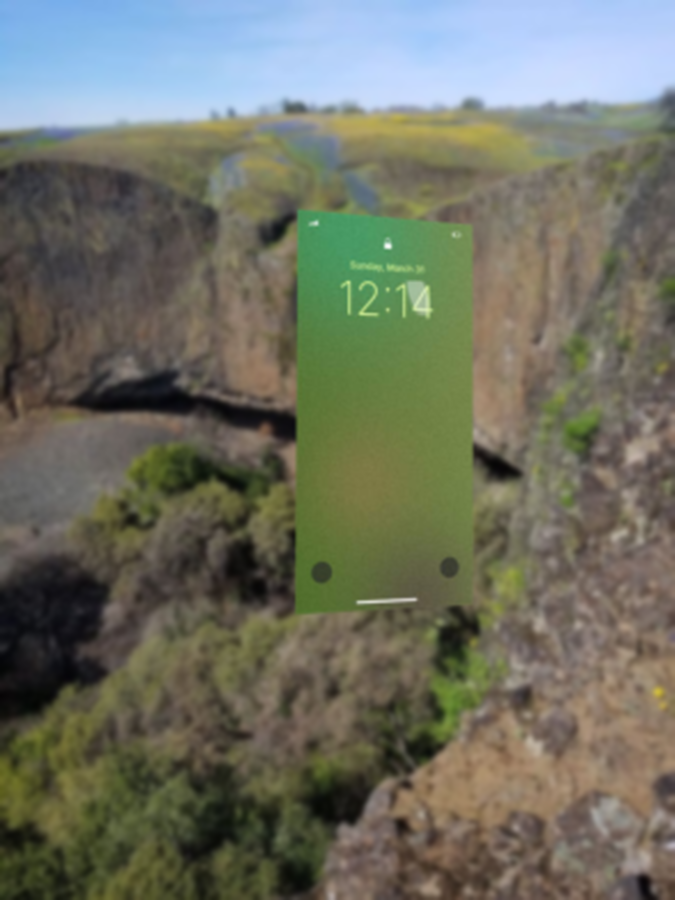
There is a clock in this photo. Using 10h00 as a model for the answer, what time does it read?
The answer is 12h14
